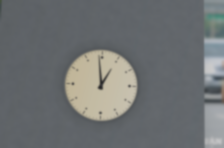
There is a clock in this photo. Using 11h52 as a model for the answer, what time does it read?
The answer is 12h59
